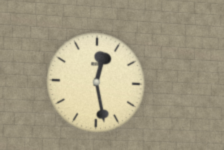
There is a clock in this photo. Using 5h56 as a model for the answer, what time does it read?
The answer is 12h28
